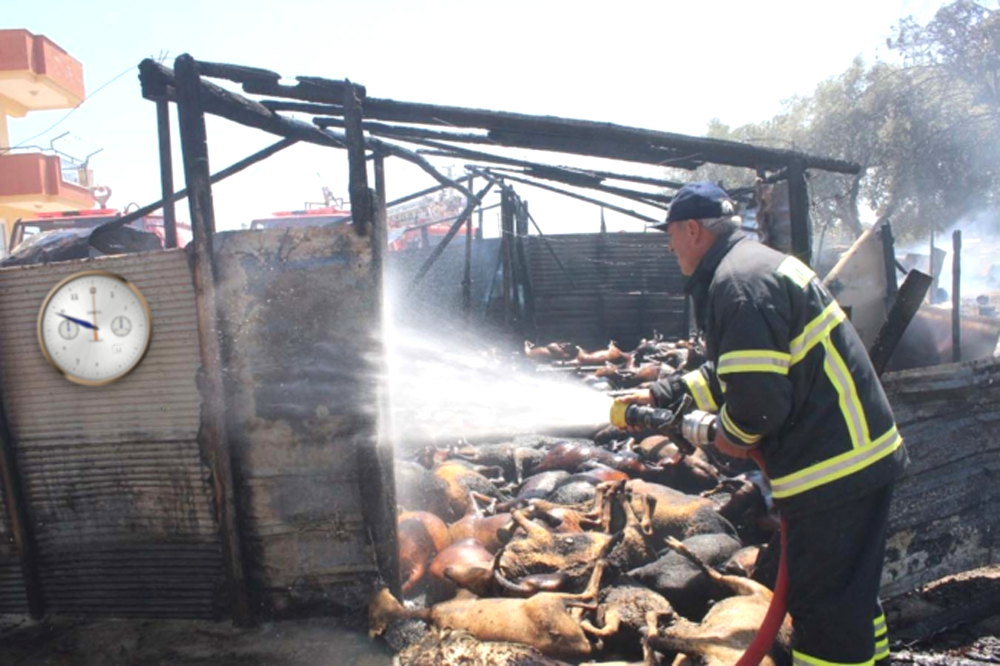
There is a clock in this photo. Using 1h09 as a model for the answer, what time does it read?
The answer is 9h49
